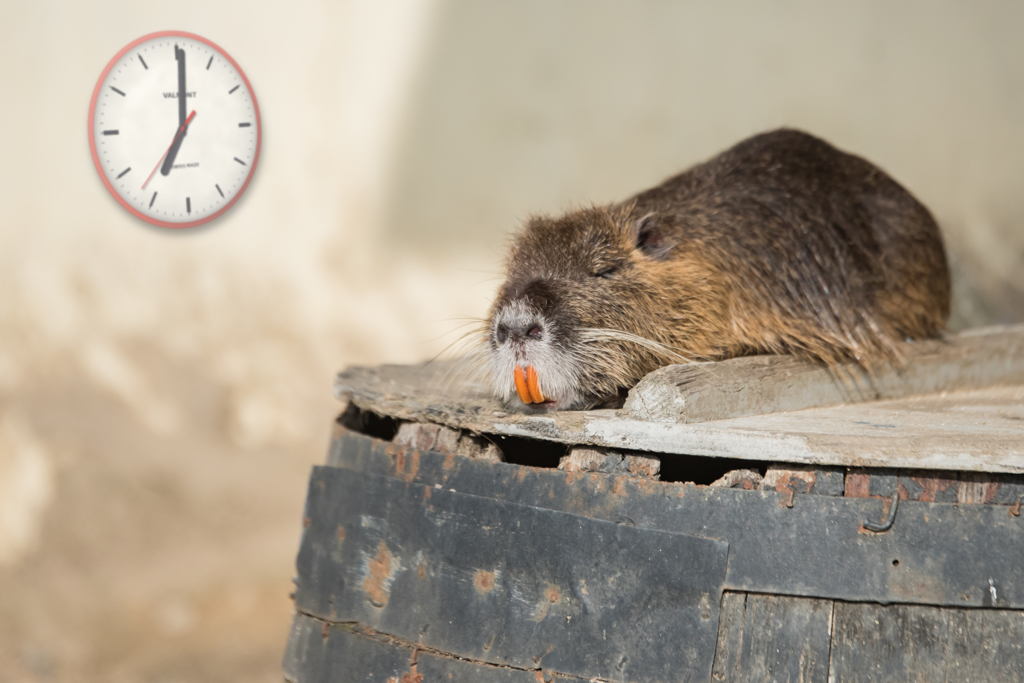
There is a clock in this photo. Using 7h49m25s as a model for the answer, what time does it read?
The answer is 7h00m37s
